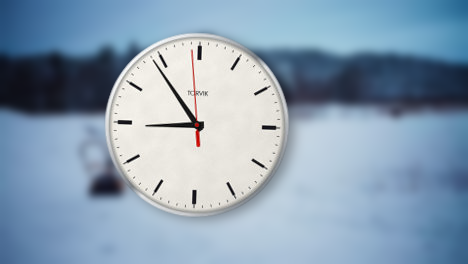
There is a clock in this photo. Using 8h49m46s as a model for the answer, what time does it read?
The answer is 8h53m59s
